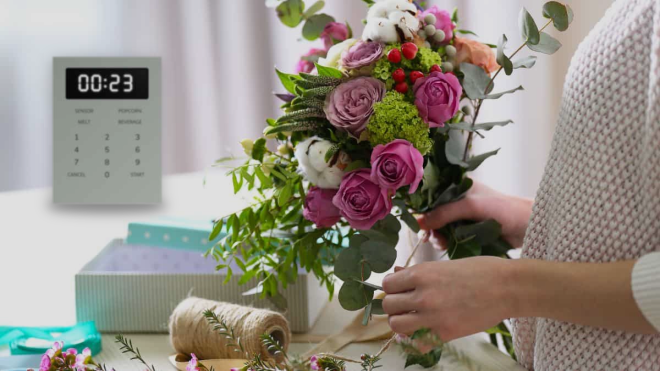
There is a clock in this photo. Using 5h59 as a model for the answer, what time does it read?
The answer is 0h23
